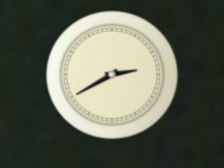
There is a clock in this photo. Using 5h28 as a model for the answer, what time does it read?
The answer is 2h40
